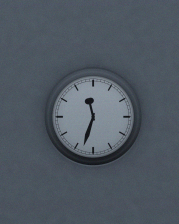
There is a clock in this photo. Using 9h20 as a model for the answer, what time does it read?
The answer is 11h33
